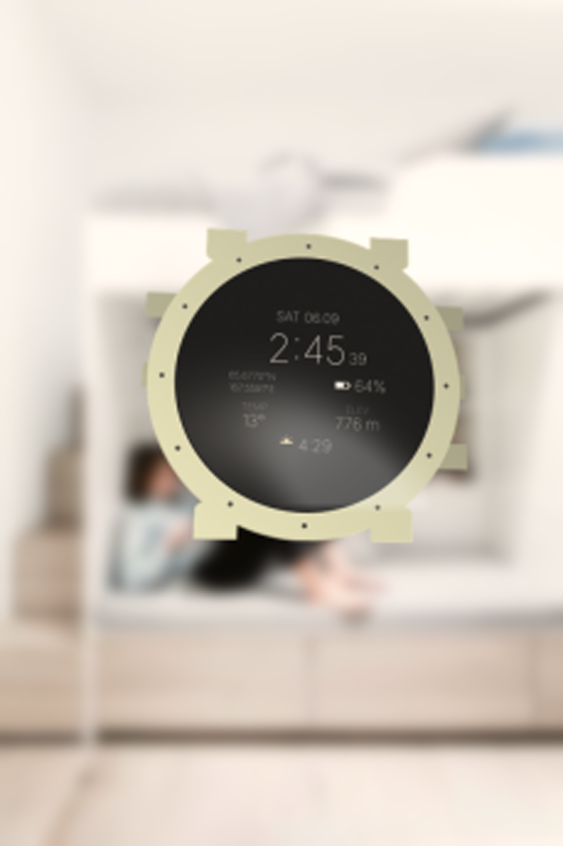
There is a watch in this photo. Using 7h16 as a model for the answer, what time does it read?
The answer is 2h45
